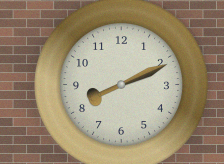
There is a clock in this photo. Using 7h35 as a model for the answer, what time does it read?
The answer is 8h11
